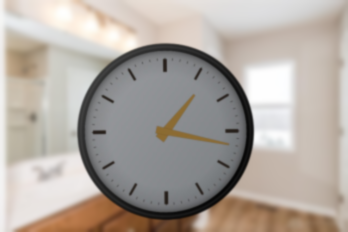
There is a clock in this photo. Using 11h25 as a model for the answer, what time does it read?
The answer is 1h17
